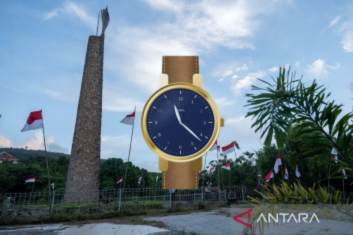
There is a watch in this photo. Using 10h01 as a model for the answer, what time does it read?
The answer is 11h22
